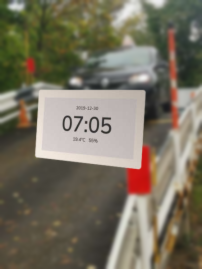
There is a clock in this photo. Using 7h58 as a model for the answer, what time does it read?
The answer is 7h05
